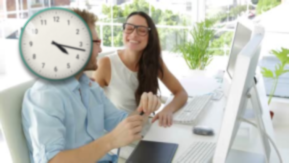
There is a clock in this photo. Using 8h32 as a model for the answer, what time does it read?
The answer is 4h17
